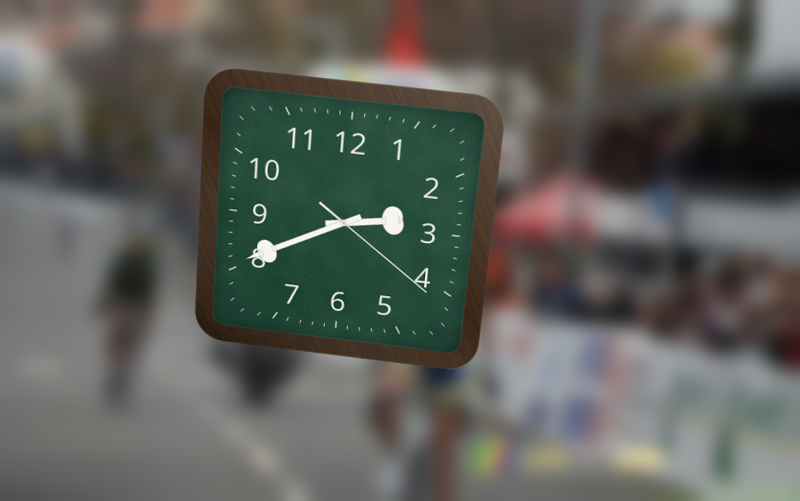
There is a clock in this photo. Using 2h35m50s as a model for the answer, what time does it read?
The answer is 2h40m21s
